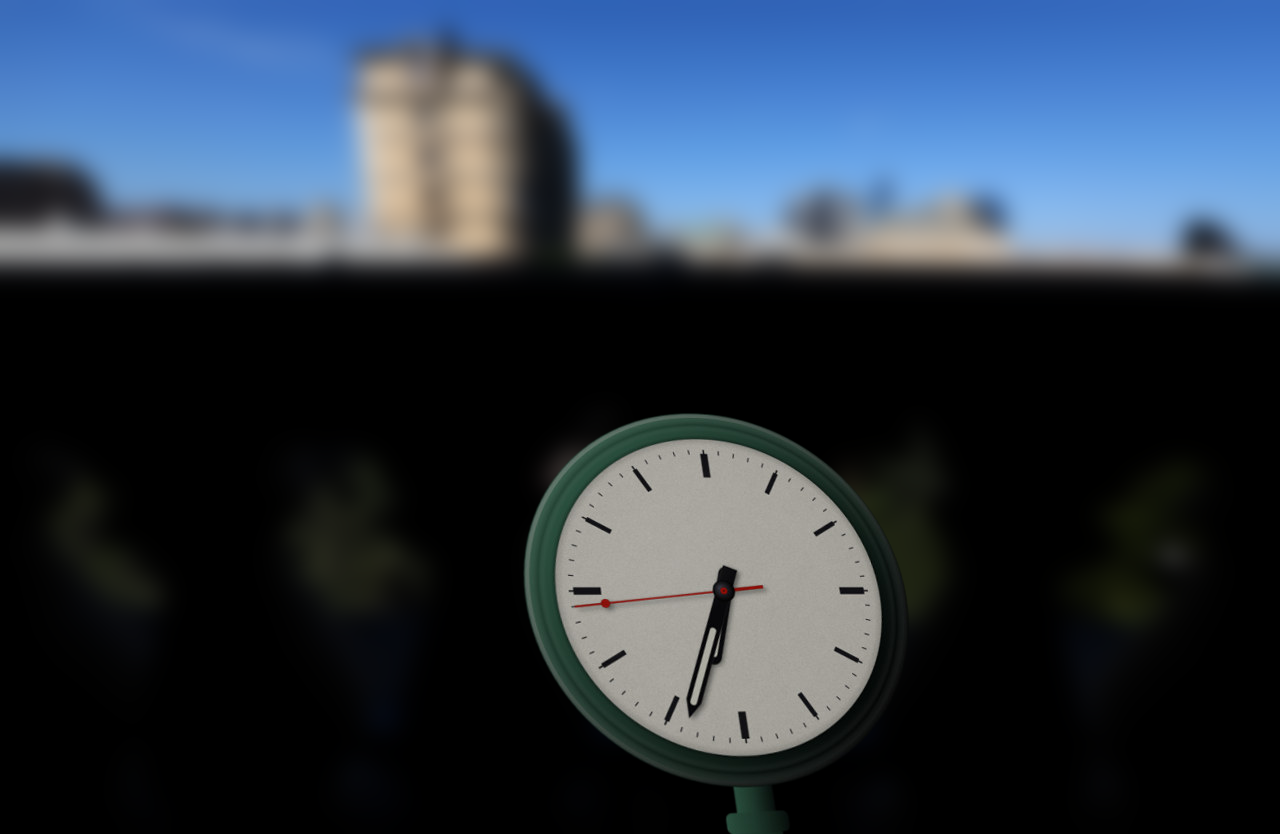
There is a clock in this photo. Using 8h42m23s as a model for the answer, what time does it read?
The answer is 6h33m44s
